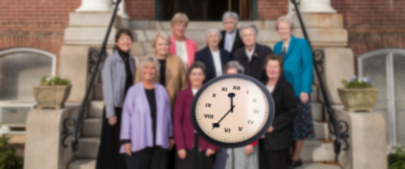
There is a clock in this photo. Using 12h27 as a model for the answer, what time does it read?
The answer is 11h35
